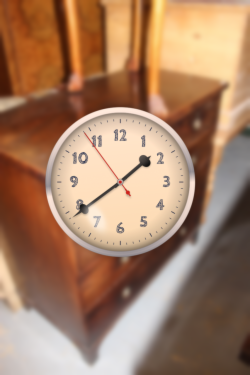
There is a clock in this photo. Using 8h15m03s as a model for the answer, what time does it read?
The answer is 1h38m54s
